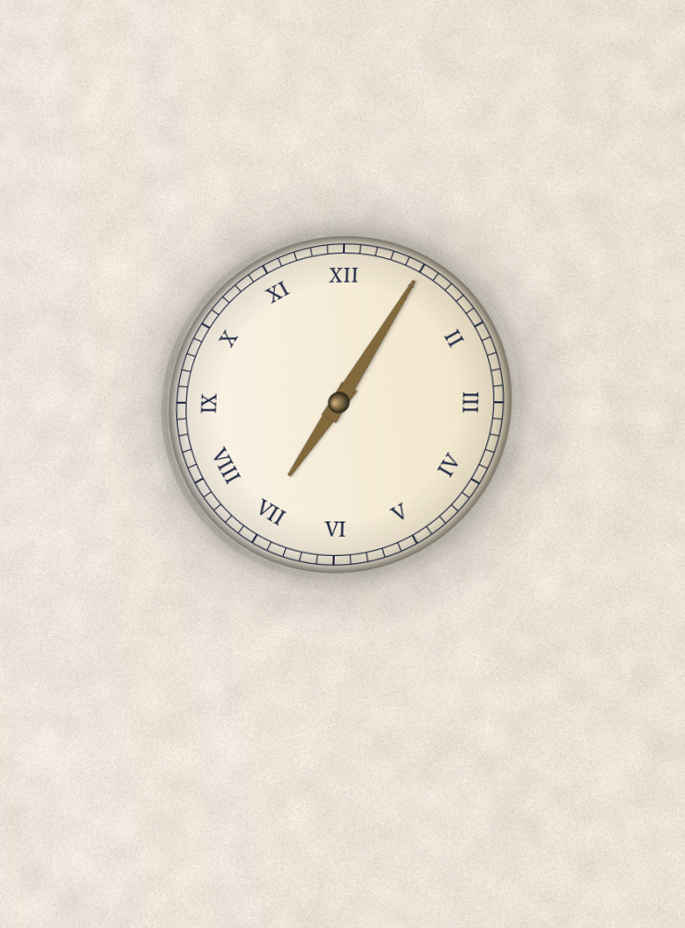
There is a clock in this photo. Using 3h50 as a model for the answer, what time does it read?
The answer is 7h05
